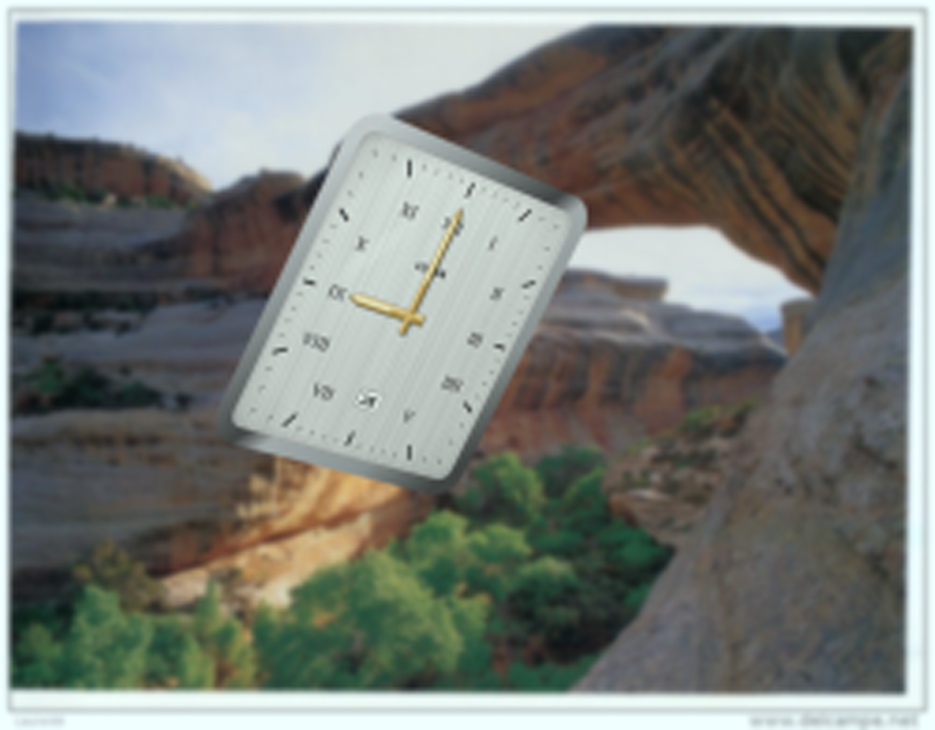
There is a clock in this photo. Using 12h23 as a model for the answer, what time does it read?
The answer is 9h00
